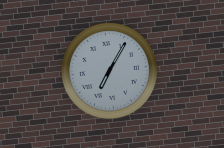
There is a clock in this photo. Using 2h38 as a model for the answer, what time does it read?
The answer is 7h06
